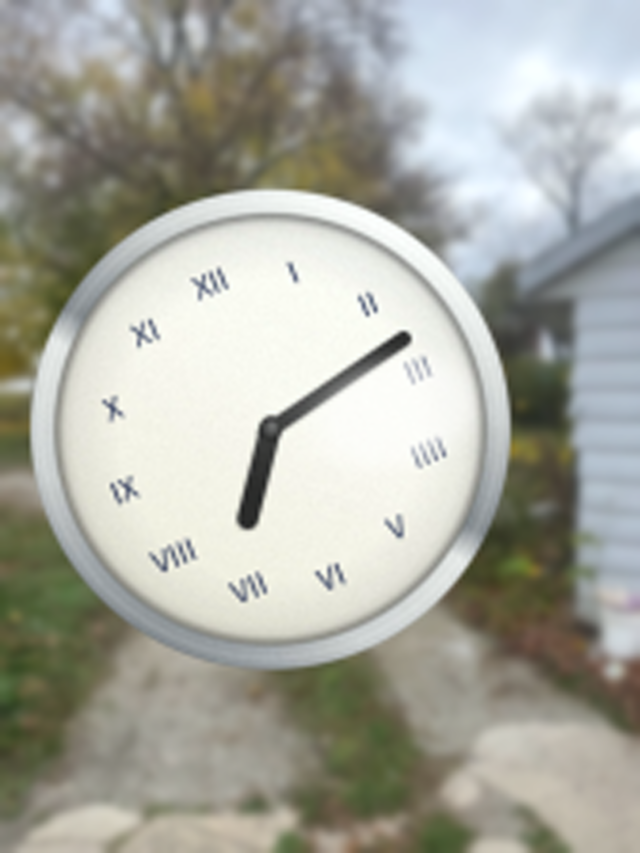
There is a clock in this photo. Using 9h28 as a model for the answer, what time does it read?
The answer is 7h13
